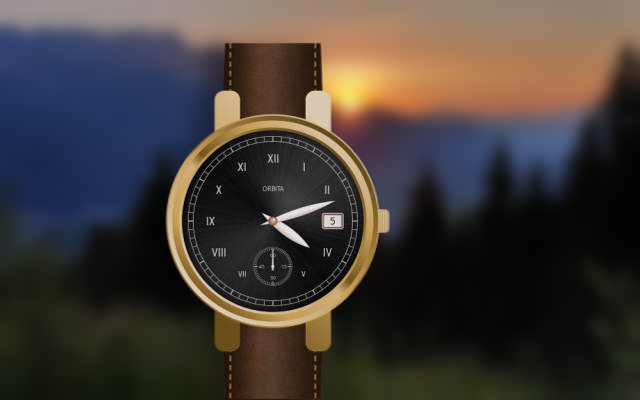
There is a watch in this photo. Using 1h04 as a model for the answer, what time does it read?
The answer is 4h12
